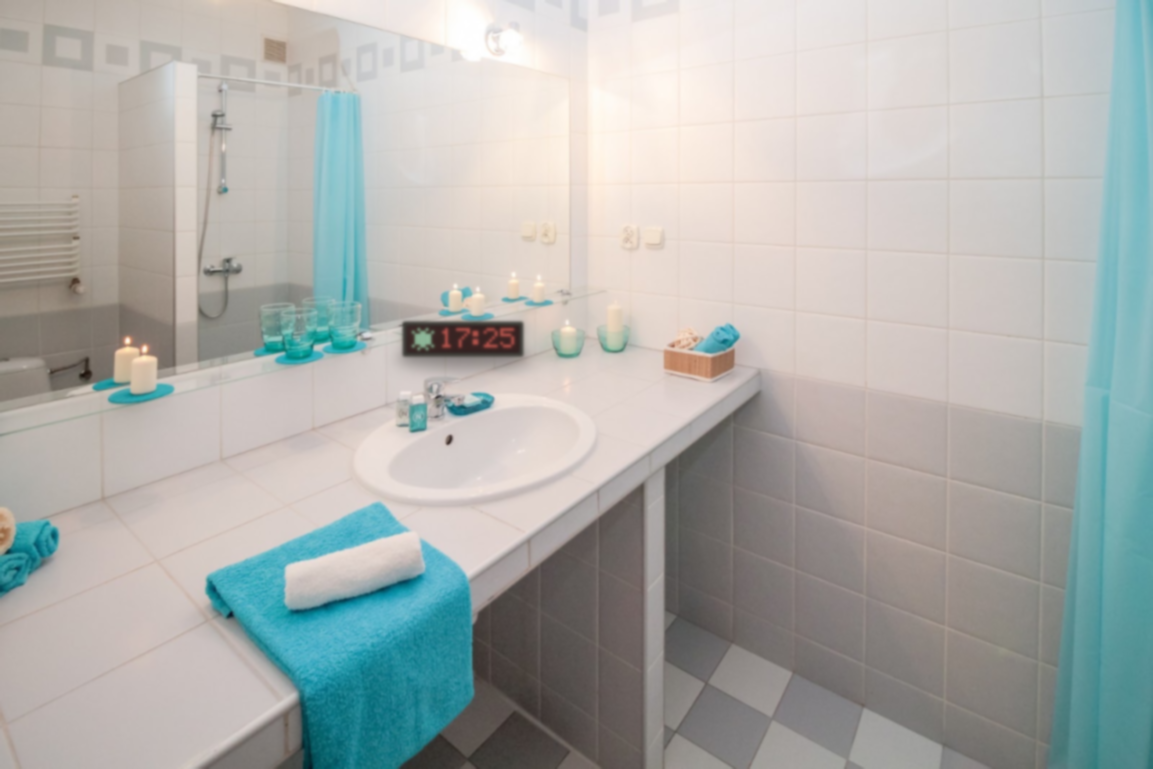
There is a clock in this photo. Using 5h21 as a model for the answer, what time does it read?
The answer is 17h25
